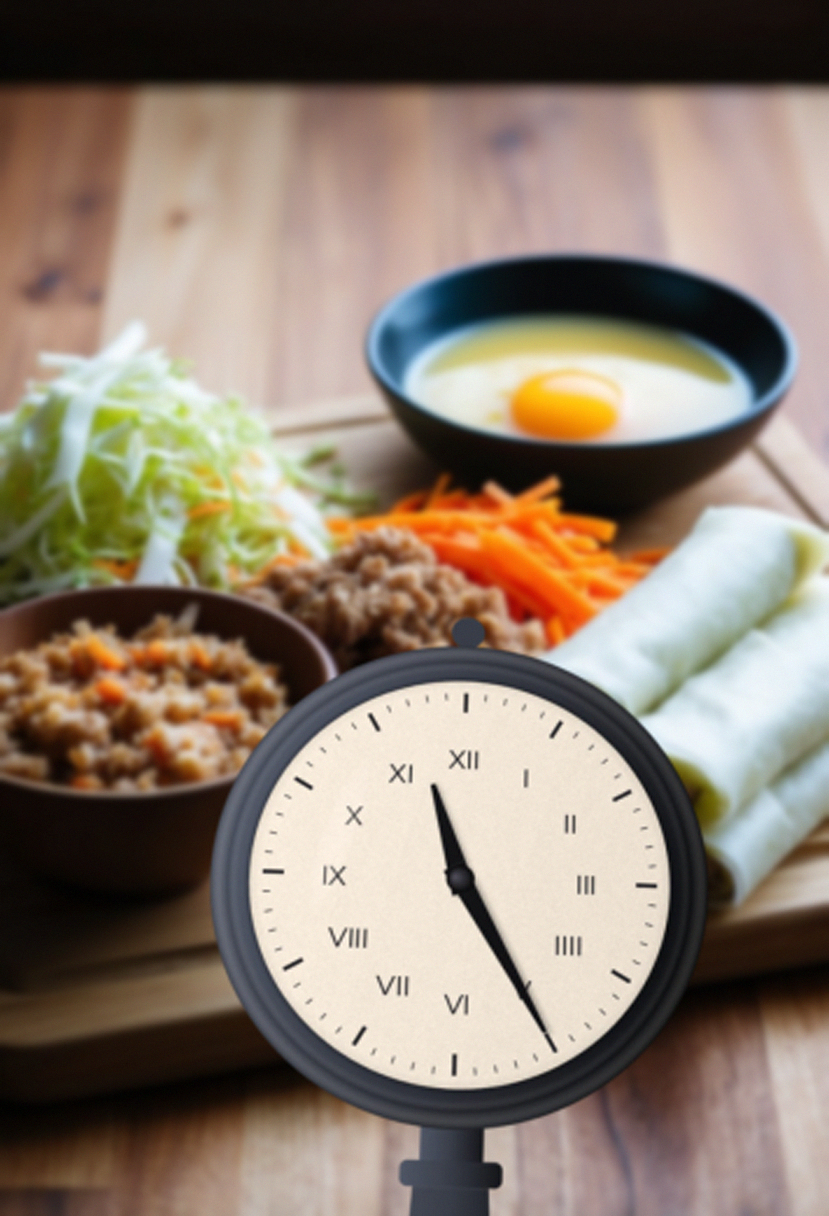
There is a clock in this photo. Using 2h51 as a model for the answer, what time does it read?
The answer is 11h25
